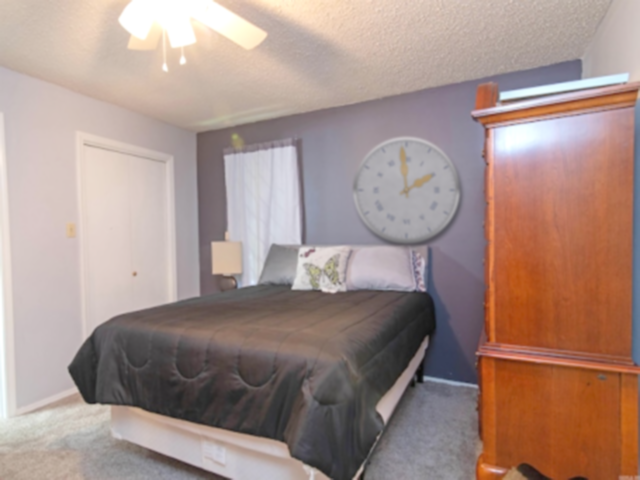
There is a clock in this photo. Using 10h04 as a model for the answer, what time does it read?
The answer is 1h59
